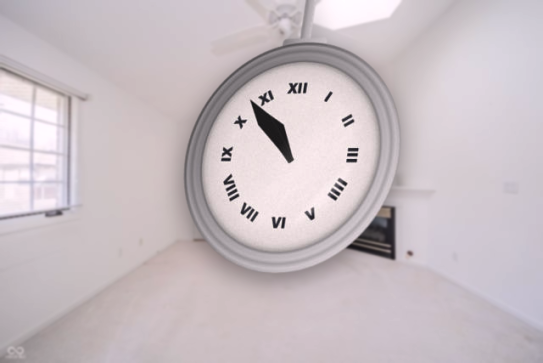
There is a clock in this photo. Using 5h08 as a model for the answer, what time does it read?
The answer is 10h53
